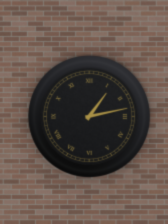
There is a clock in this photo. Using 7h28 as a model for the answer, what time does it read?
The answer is 1h13
